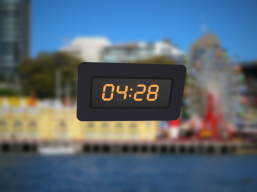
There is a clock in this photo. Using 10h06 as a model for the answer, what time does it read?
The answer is 4h28
